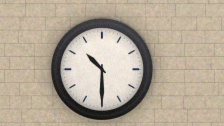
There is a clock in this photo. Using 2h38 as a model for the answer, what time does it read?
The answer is 10h30
